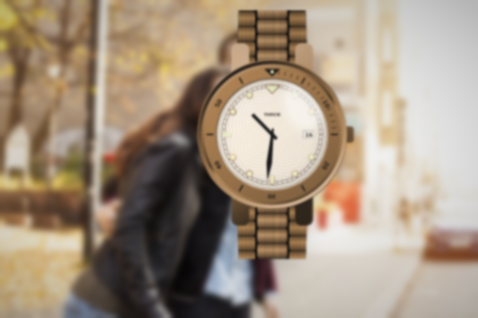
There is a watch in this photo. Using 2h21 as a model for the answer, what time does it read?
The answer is 10h31
